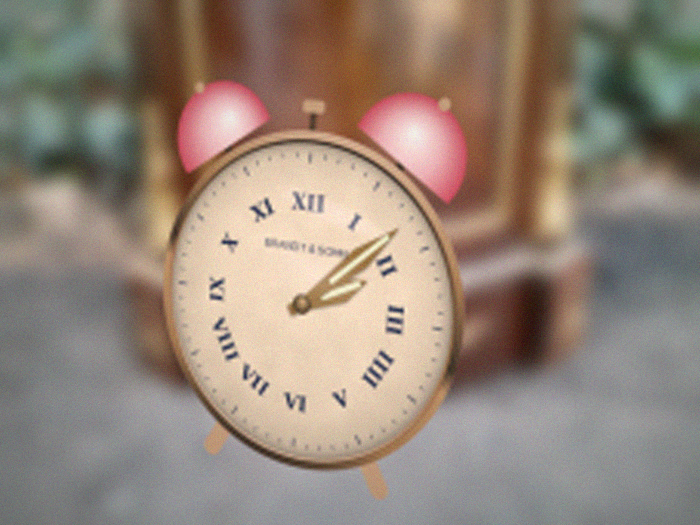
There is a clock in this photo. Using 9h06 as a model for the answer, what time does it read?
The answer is 2h08
